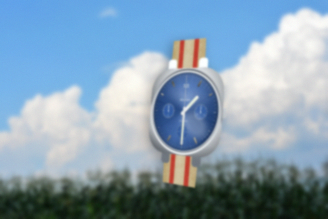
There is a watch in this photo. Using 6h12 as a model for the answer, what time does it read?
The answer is 1h30
